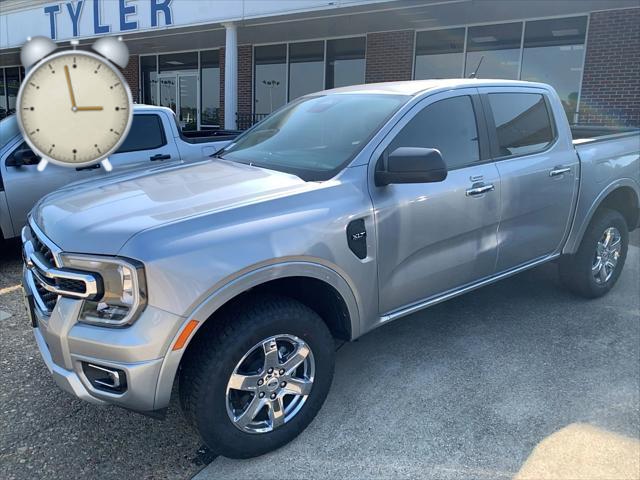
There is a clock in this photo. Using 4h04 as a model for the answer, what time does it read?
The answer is 2h58
